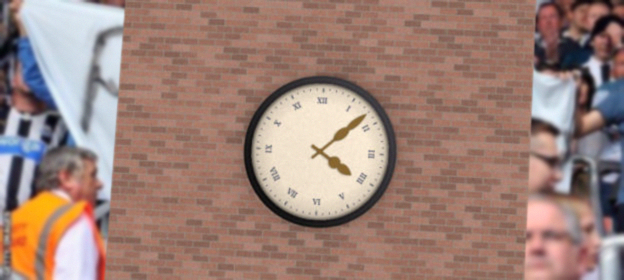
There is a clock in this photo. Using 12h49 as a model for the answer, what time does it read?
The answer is 4h08
